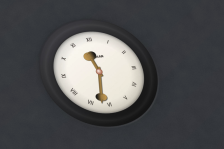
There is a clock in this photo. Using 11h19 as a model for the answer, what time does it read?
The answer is 11h32
